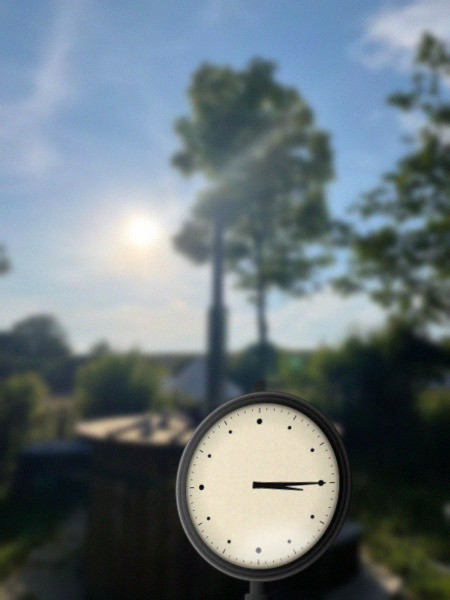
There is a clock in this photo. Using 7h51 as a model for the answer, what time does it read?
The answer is 3h15
